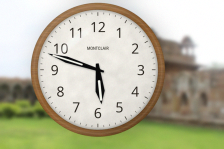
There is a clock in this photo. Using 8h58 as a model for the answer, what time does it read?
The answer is 5h48
